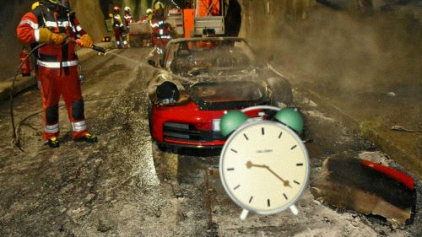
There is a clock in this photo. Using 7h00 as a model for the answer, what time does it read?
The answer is 9h22
